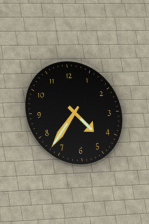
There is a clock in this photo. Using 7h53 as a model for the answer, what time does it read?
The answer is 4h37
